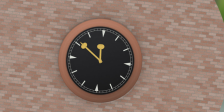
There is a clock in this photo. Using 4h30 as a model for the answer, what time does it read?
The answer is 11h51
